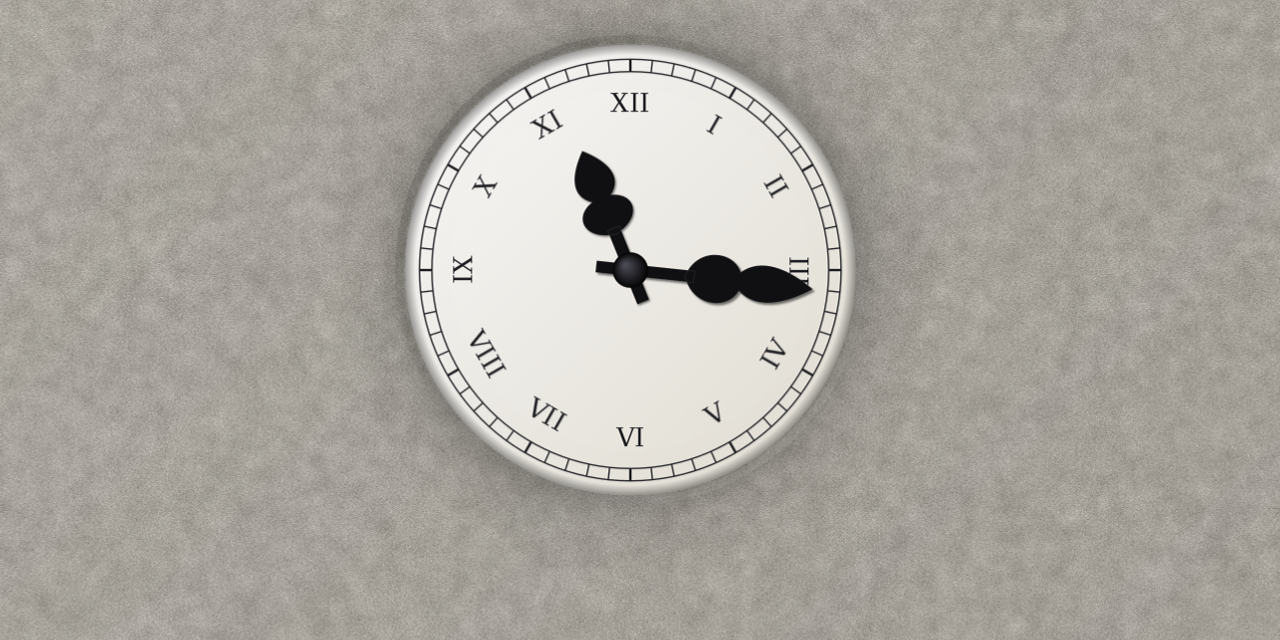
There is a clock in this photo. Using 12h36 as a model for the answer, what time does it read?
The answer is 11h16
